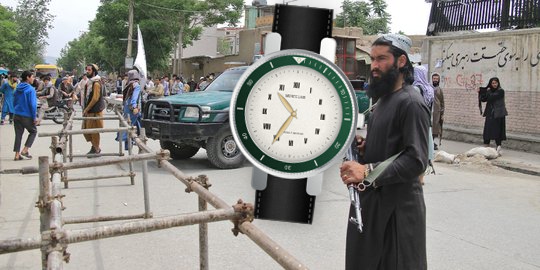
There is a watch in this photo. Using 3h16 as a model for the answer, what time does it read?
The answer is 10h35
